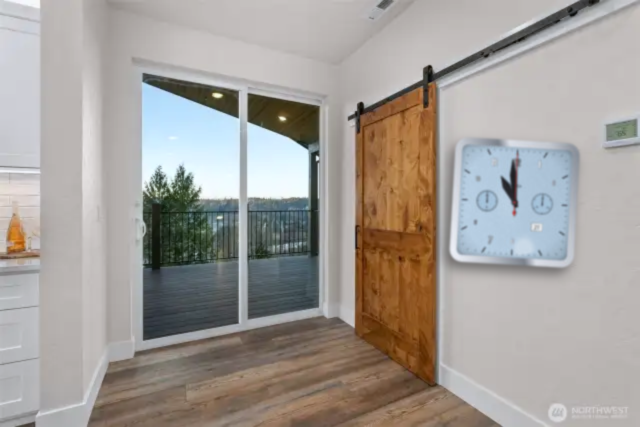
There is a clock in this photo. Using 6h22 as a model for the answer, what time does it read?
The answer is 10h59
